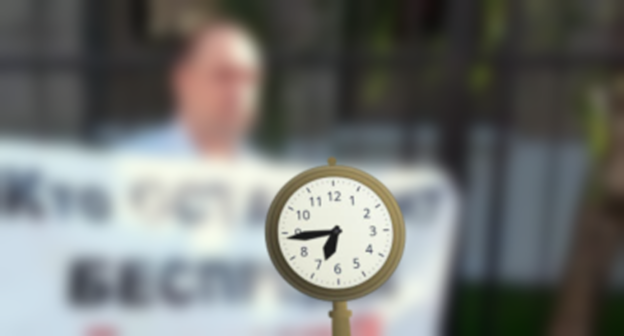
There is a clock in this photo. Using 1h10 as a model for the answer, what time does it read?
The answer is 6h44
